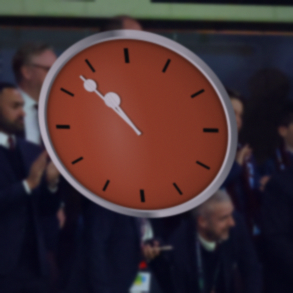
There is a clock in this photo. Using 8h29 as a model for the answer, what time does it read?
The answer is 10h53
